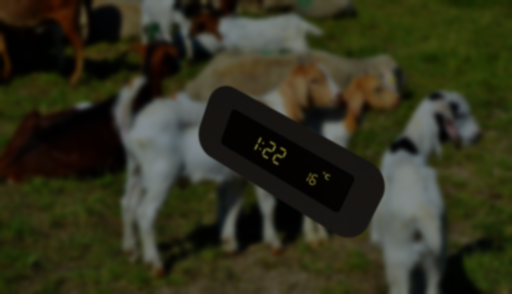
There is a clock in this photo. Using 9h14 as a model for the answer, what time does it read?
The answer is 1h22
